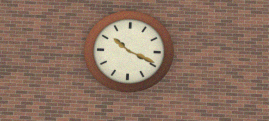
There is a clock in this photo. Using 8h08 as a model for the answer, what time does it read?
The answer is 10h19
